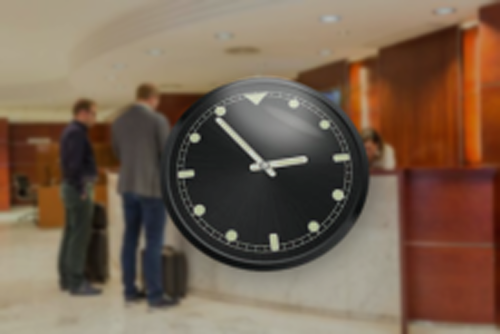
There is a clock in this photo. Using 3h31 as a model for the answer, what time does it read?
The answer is 2h54
